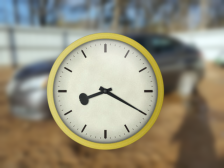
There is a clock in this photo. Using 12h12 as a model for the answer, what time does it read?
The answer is 8h20
